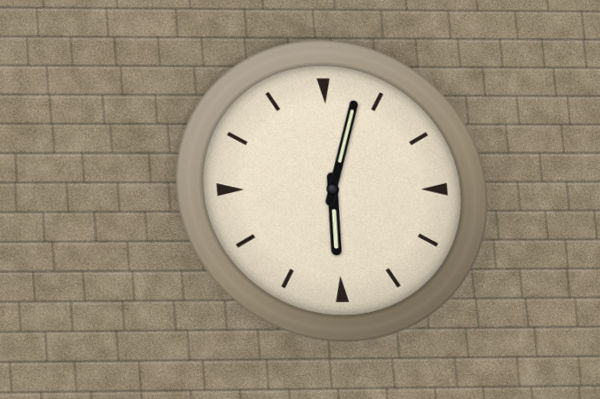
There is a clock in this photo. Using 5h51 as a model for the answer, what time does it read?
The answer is 6h03
